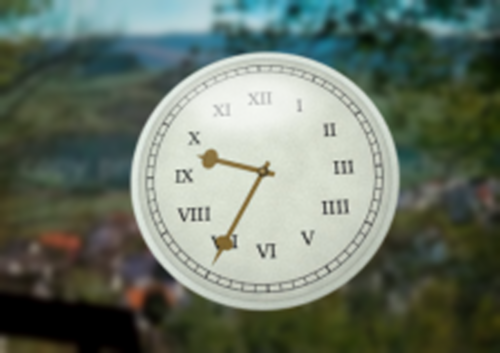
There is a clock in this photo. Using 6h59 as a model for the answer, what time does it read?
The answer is 9h35
